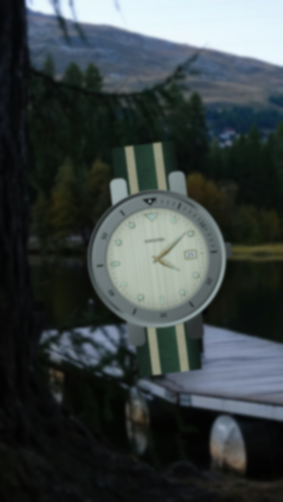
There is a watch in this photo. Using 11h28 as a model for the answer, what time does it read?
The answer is 4h09
